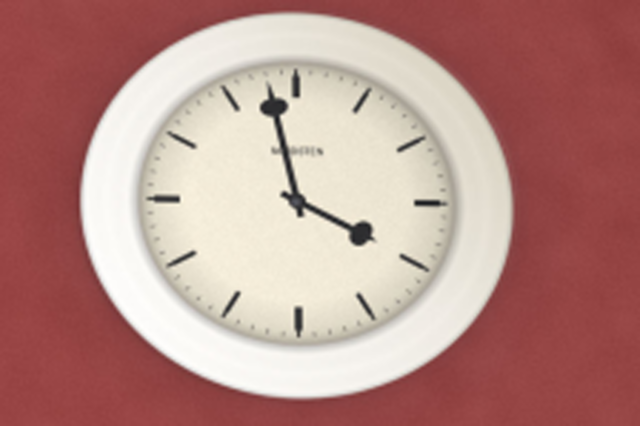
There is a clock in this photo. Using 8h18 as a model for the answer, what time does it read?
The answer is 3h58
